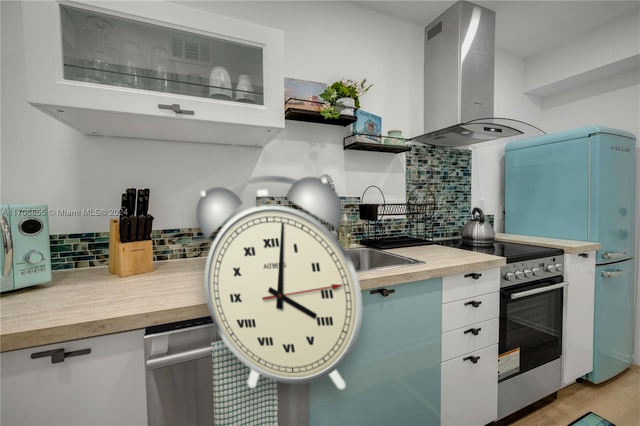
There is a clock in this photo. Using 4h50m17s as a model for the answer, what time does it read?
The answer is 4h02m14s
